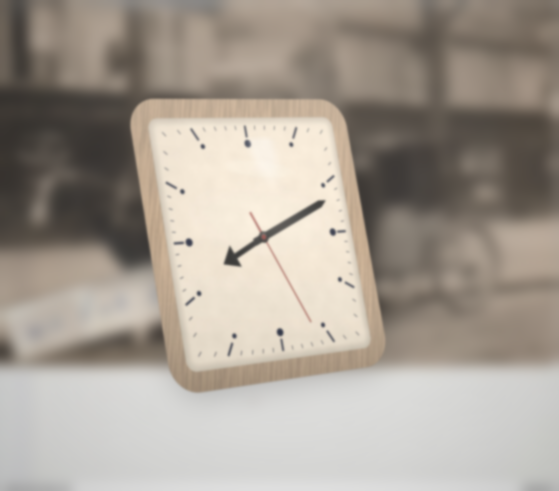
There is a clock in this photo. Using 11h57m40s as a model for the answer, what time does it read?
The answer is 8h11m26s
